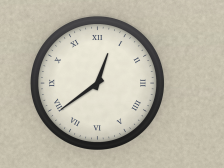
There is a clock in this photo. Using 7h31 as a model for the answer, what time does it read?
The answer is 12h39
